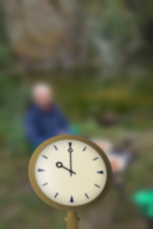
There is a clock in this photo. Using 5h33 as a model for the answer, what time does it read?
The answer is 10h00
